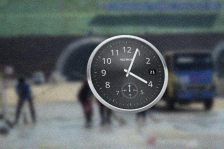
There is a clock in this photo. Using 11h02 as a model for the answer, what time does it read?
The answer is 4h04
